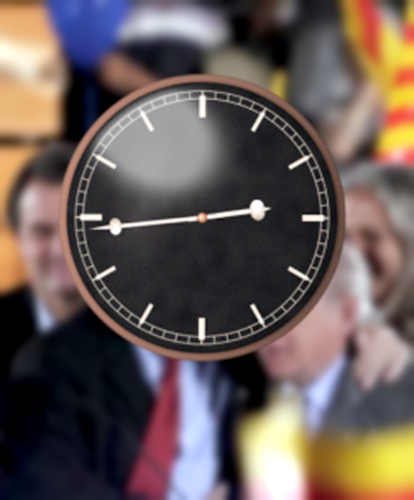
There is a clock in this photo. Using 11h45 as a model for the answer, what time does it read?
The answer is 2h44
